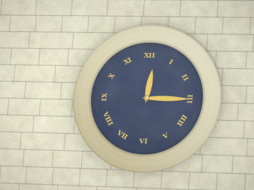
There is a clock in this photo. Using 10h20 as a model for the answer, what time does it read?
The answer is 12h15
